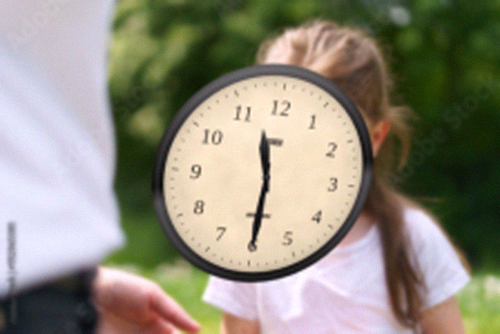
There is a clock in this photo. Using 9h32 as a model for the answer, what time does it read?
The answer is 11h30
